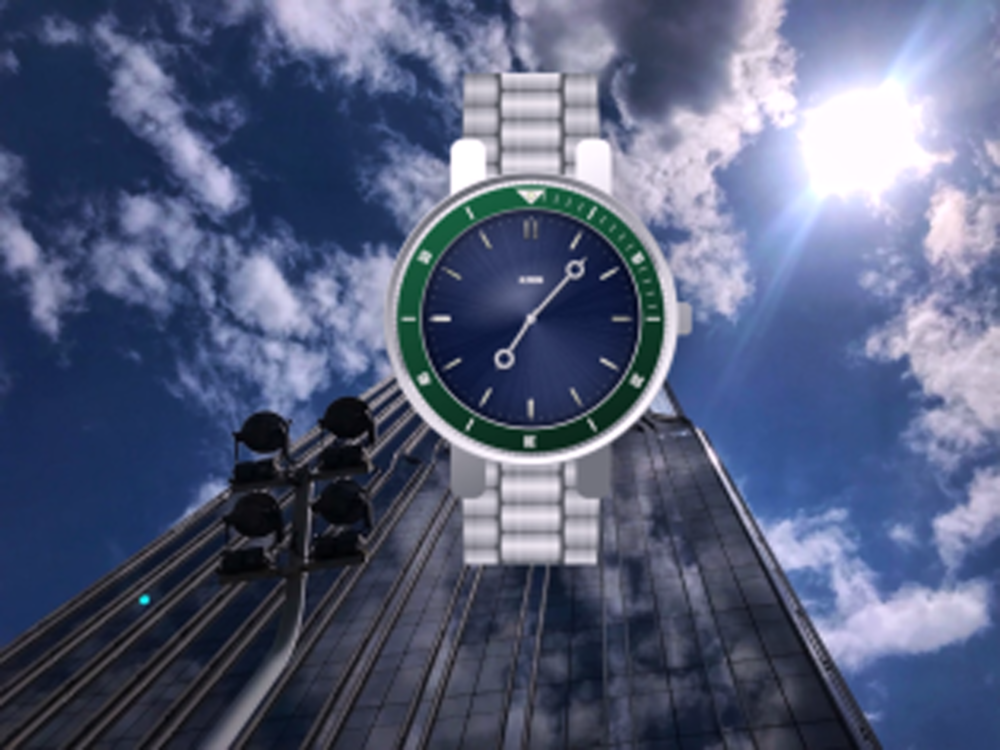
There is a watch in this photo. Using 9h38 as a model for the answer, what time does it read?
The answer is 7h07
